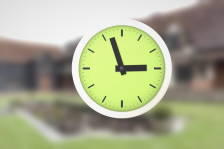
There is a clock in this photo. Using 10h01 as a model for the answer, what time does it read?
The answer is 2h57
